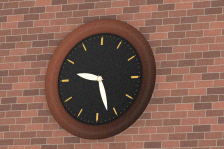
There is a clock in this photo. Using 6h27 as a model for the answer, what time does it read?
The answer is 9h27
